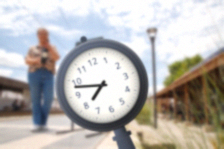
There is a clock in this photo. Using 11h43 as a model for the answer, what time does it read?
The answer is 7h48
